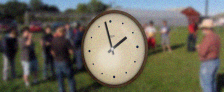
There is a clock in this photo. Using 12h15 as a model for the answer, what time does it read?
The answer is 1h58
